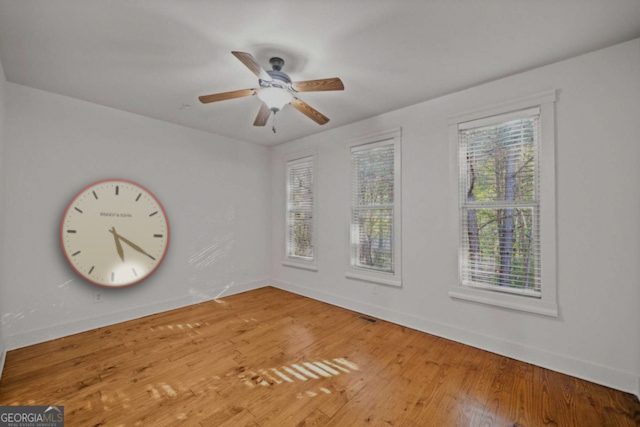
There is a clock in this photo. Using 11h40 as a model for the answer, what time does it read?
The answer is 5h20
